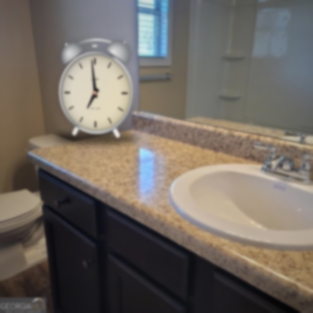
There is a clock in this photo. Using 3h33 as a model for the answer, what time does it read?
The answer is 6h59
